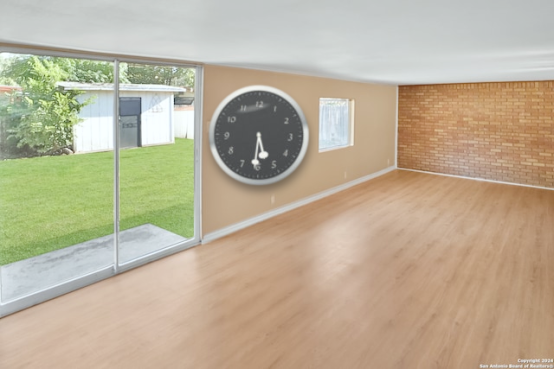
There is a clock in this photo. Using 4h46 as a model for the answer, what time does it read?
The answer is 5h31
